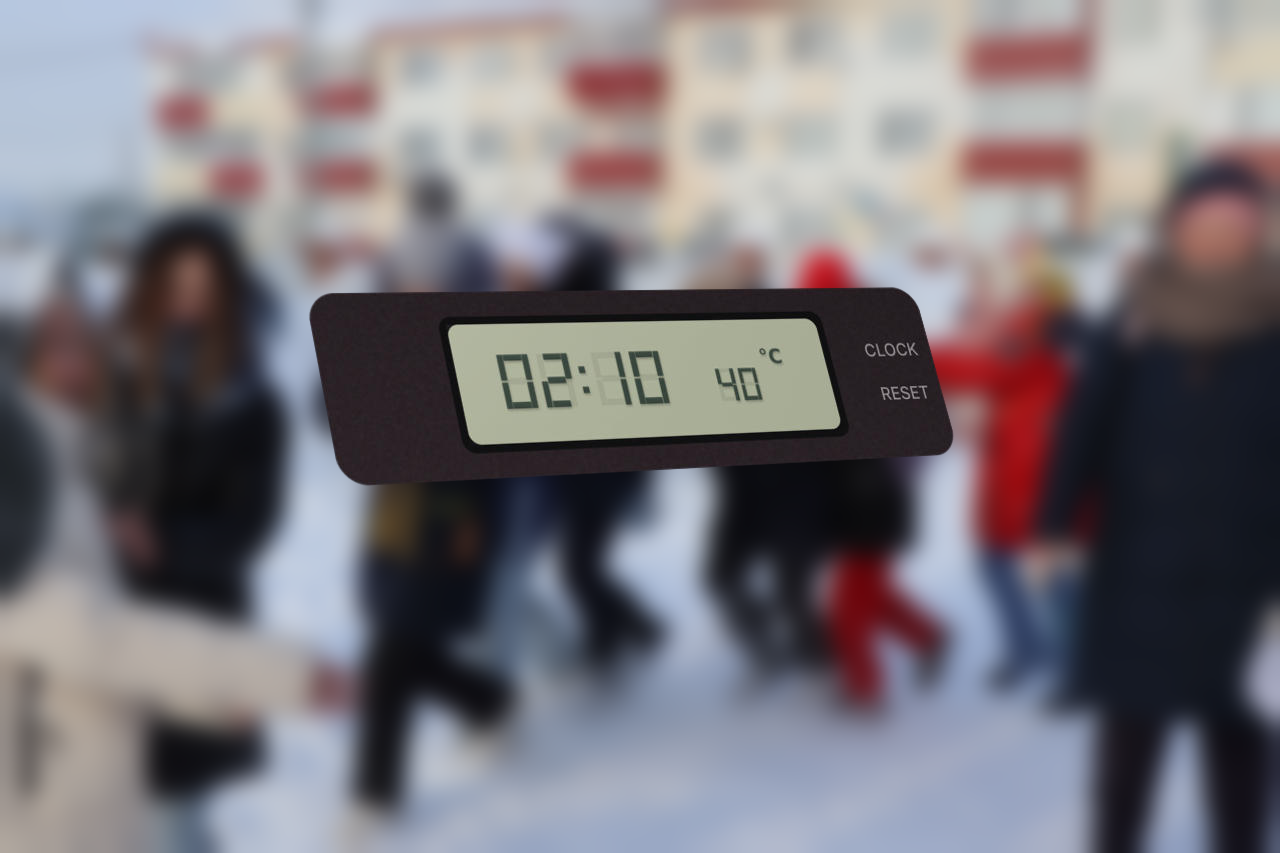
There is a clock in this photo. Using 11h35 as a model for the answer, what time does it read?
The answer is 2h10
